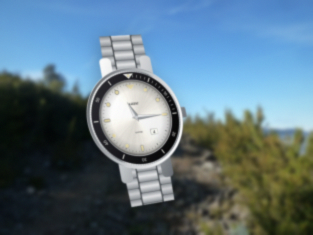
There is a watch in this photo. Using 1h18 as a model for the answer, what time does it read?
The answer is 11h15
